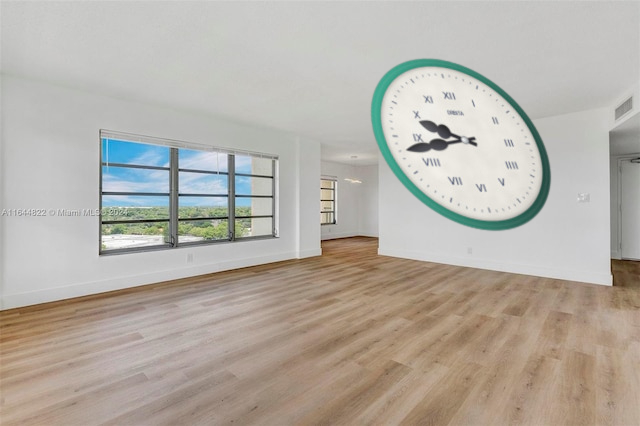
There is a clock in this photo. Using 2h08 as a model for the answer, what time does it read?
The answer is 9h43
